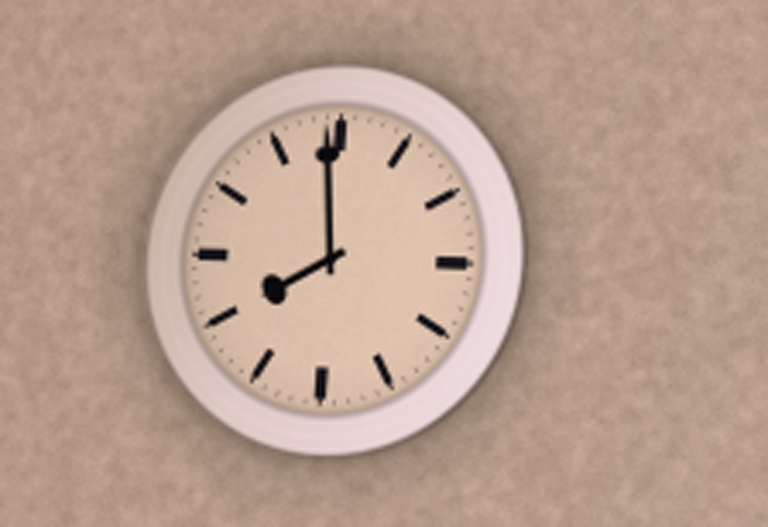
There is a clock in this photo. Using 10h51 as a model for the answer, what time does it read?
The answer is 7h59
